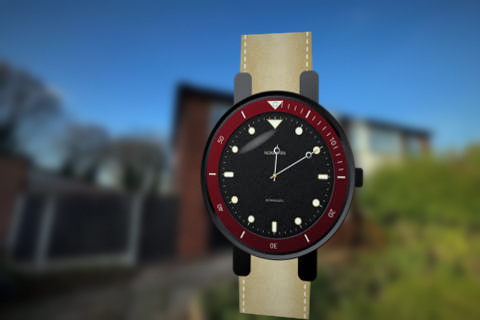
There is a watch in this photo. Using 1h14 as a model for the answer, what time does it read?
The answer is 12h10
